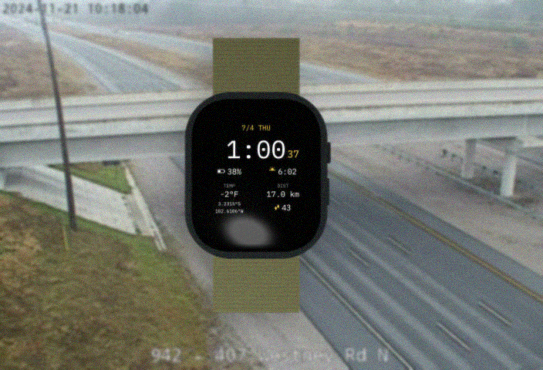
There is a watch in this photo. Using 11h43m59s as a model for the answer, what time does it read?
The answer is 1h00m37s
